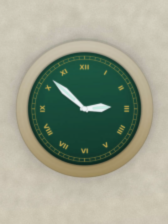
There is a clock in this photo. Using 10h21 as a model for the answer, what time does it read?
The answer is 2h52
